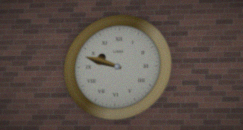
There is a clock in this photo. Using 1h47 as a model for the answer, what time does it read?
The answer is 9h48
